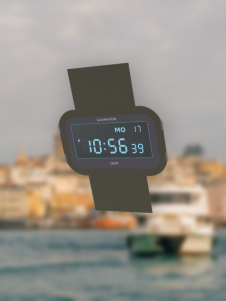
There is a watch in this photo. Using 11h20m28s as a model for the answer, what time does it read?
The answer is 10h56m39s
